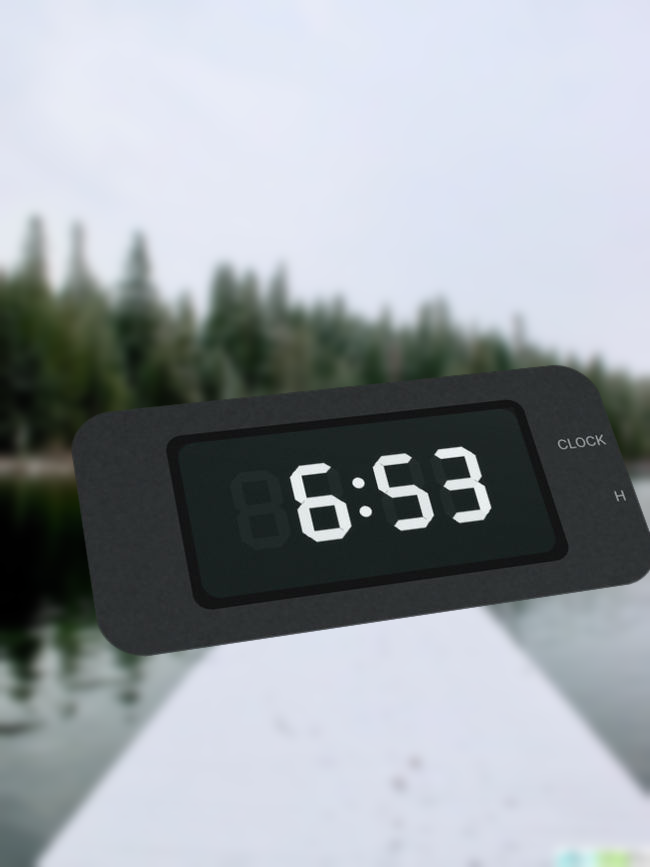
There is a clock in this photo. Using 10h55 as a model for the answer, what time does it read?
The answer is 6h53
